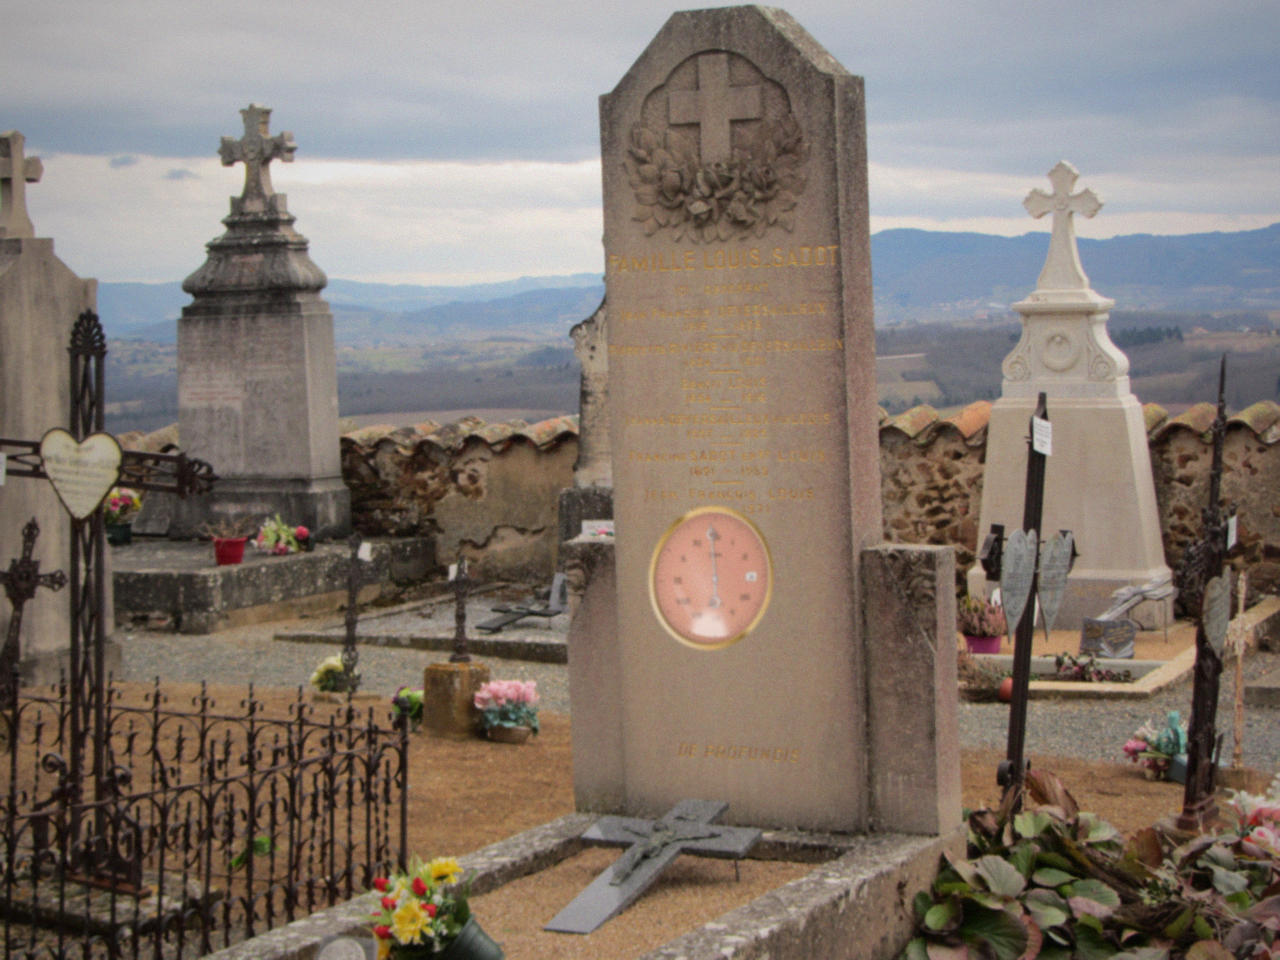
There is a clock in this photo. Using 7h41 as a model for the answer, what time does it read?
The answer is 5h59
